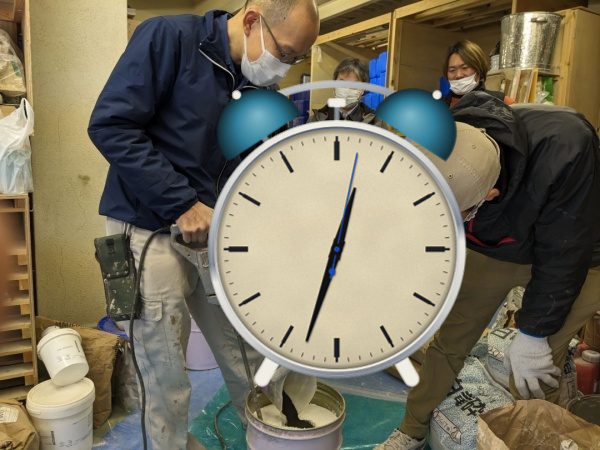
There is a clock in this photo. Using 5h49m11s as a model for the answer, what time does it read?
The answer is 12h33m02s
